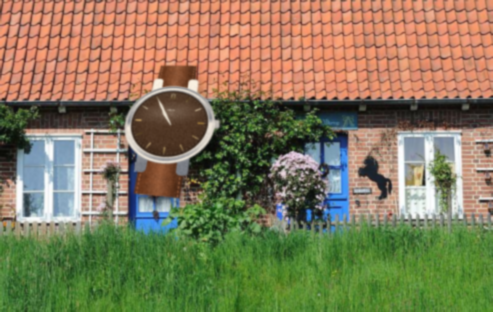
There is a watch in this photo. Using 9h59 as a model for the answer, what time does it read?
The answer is 10h55
